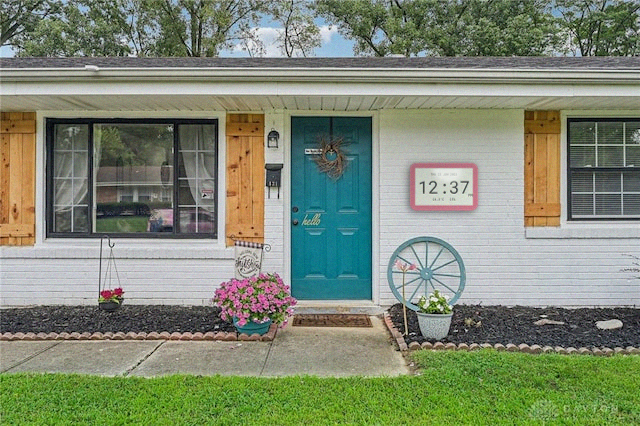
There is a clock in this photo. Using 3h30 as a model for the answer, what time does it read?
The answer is 12h37
